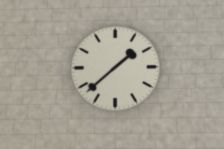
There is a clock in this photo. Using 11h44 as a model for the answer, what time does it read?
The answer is 1h38
